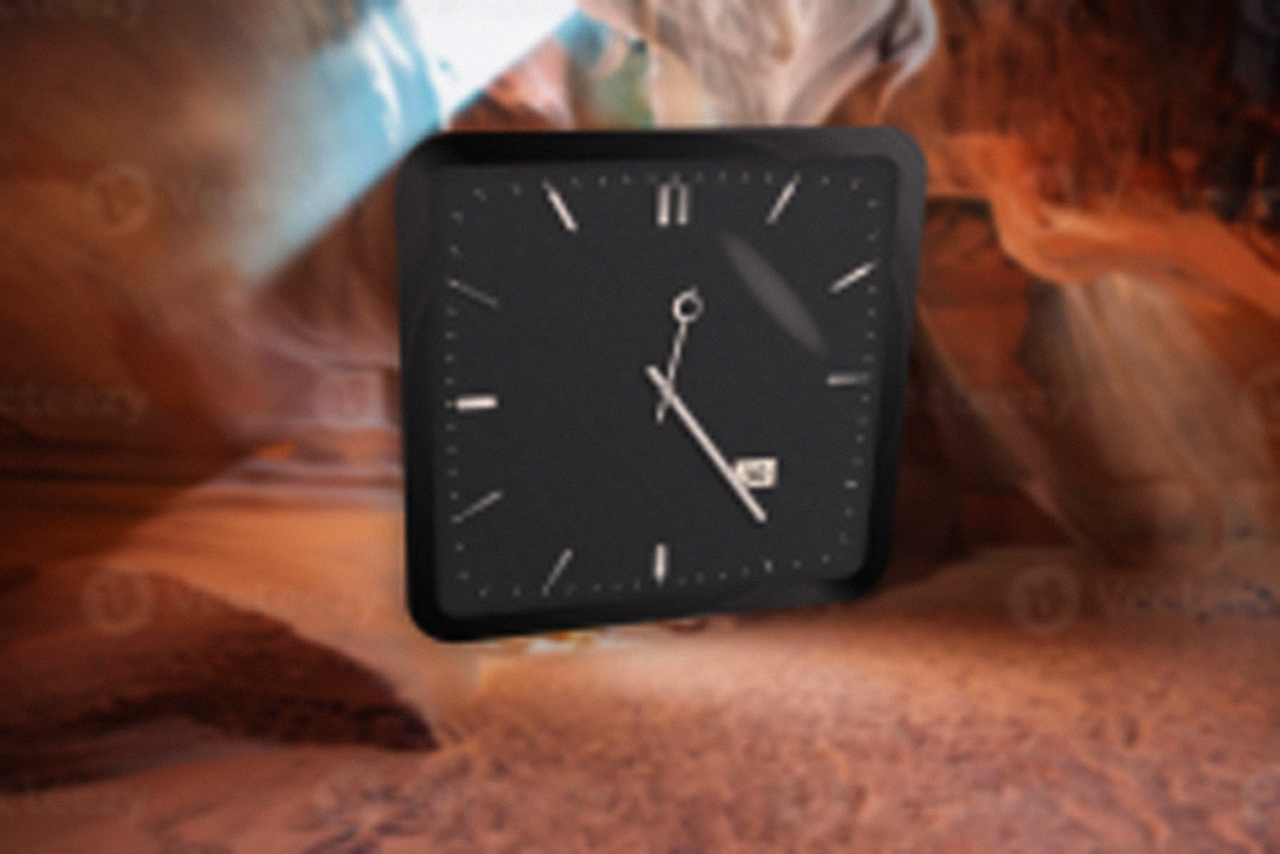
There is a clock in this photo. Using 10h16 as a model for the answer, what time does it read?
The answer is 12h24
